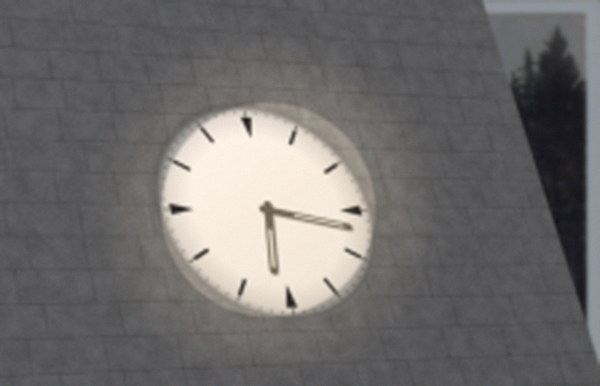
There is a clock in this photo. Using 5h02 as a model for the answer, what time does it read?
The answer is 6h17
